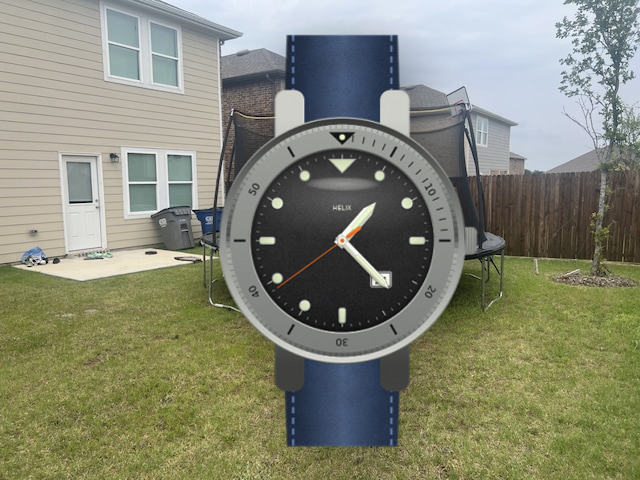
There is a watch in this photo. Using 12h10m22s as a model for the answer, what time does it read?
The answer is 1h22m39s
